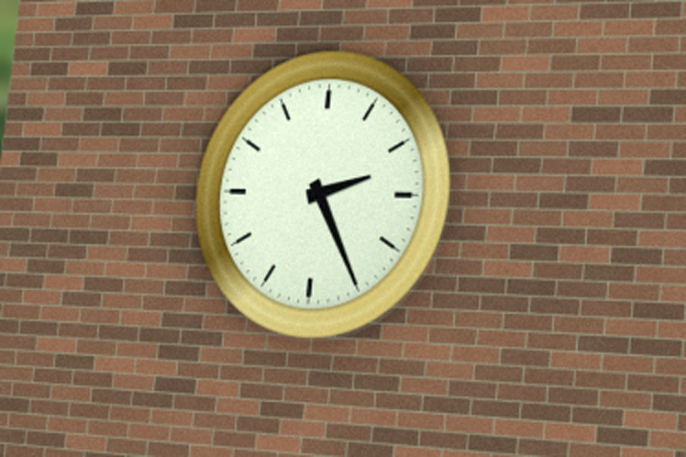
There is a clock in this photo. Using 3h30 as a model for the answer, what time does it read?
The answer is 2h25
